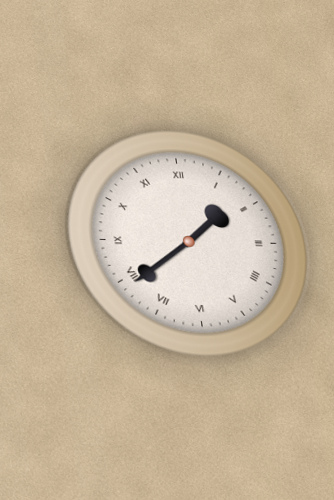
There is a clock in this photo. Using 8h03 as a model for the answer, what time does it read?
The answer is 1h39
